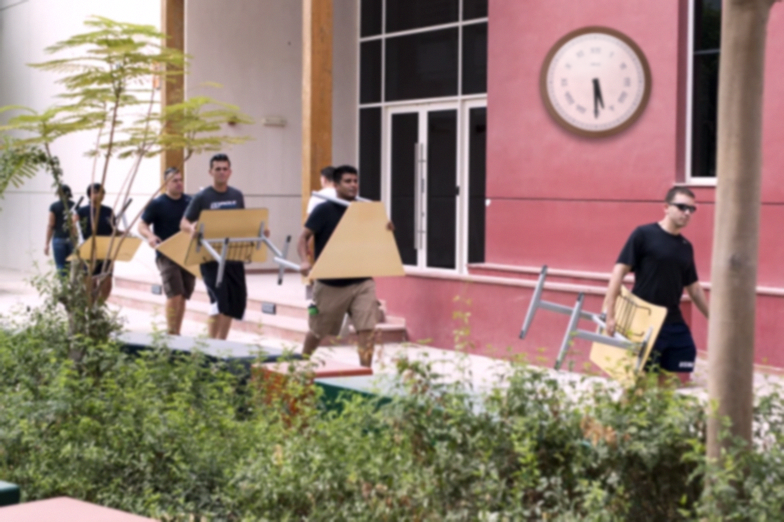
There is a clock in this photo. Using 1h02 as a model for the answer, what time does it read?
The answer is 5h30
